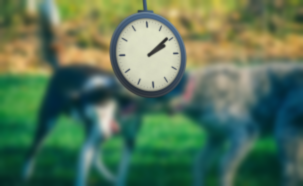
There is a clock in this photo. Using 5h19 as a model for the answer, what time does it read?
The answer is 2h09
